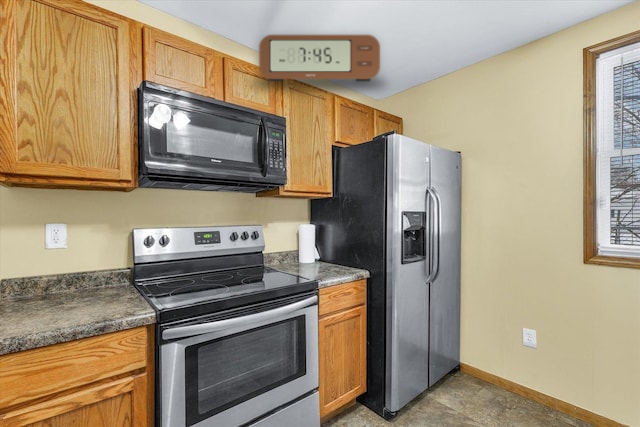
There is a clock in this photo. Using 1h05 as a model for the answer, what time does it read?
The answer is 7h45
